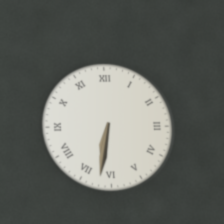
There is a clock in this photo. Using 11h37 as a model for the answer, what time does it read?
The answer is 6h32
